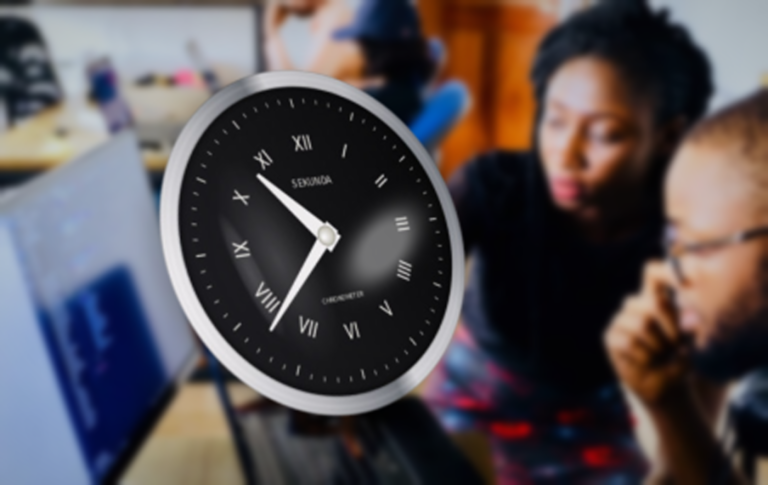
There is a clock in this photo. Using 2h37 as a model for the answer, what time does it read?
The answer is 10h38
